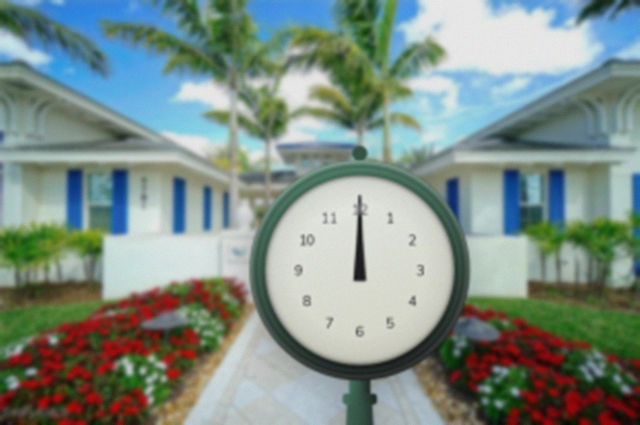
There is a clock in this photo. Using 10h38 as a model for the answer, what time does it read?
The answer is 12h00
